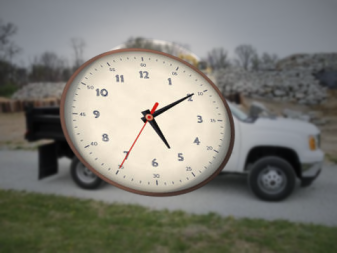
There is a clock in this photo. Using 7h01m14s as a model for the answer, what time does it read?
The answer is 5h09m35s
